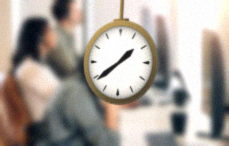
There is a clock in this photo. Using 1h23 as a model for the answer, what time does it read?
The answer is 1h39
